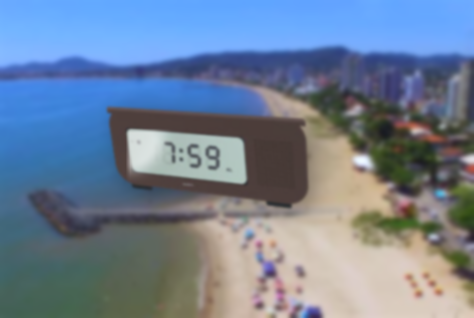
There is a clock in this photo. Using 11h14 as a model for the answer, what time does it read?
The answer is 7h59
